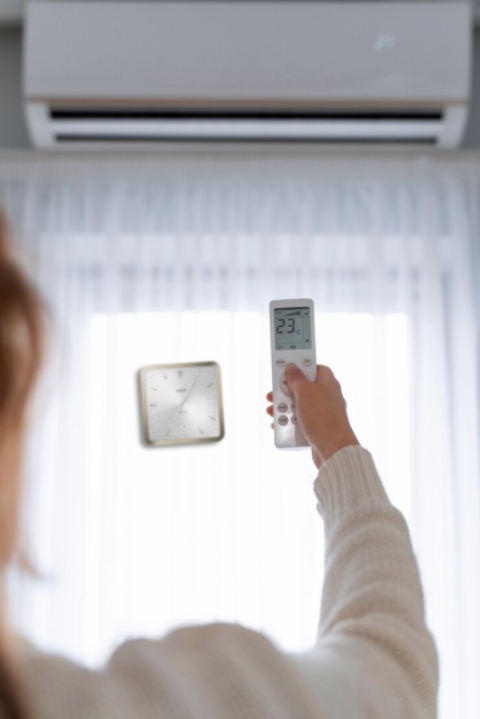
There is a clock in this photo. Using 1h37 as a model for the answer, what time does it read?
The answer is 7h05
